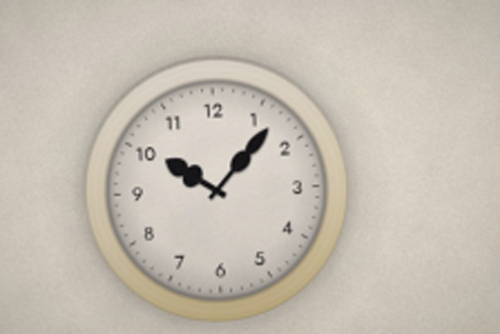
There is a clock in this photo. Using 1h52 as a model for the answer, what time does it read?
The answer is 10h07
